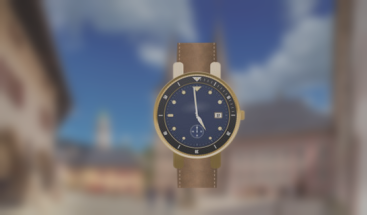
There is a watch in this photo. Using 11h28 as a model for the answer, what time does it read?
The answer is 4h59
